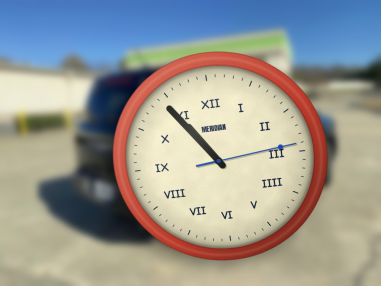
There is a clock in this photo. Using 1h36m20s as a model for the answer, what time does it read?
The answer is 10h54m14s
